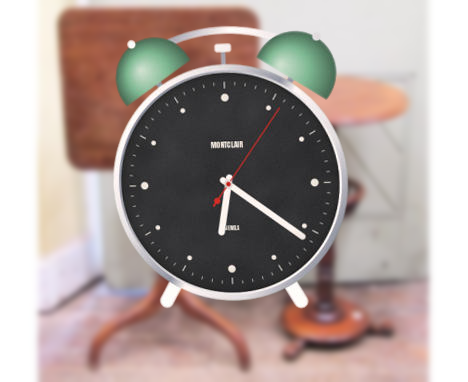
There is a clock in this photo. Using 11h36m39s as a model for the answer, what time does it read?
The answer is 6h21m06s
